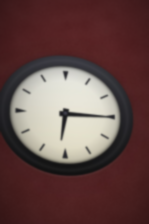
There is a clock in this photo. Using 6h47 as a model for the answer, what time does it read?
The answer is 6h15
